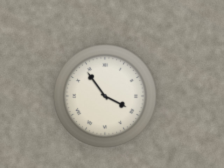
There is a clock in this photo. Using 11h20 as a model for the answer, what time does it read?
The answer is 3h54
